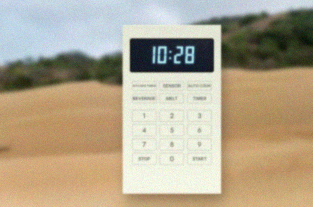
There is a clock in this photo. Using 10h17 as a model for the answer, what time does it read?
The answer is 10h28
